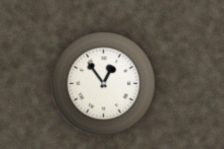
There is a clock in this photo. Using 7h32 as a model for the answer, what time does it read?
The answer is 12h54
